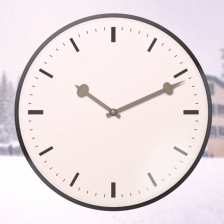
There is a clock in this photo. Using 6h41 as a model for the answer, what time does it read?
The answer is 10h11
